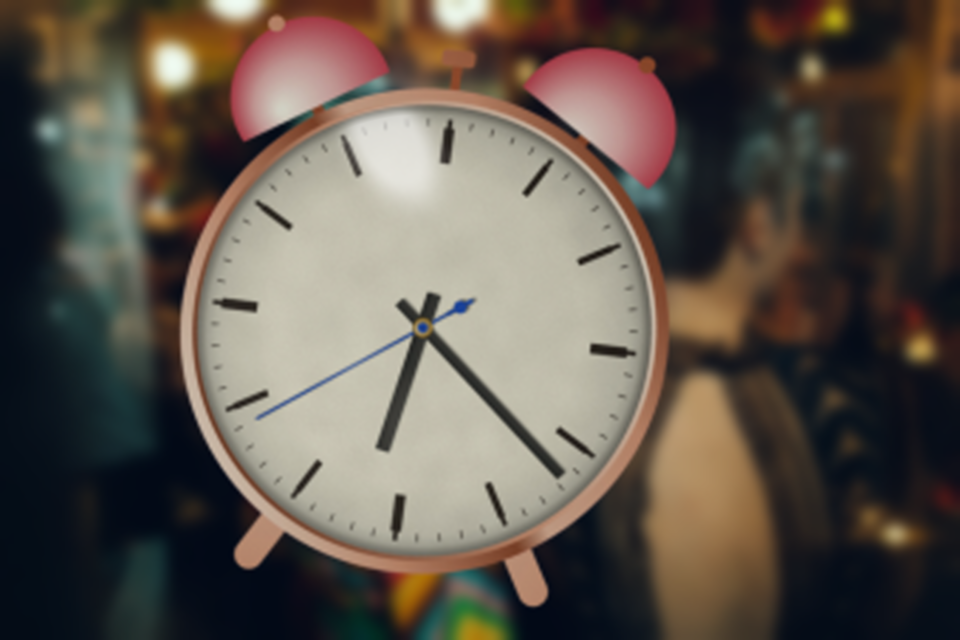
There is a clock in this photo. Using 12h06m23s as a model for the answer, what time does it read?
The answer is 6h21m39s
